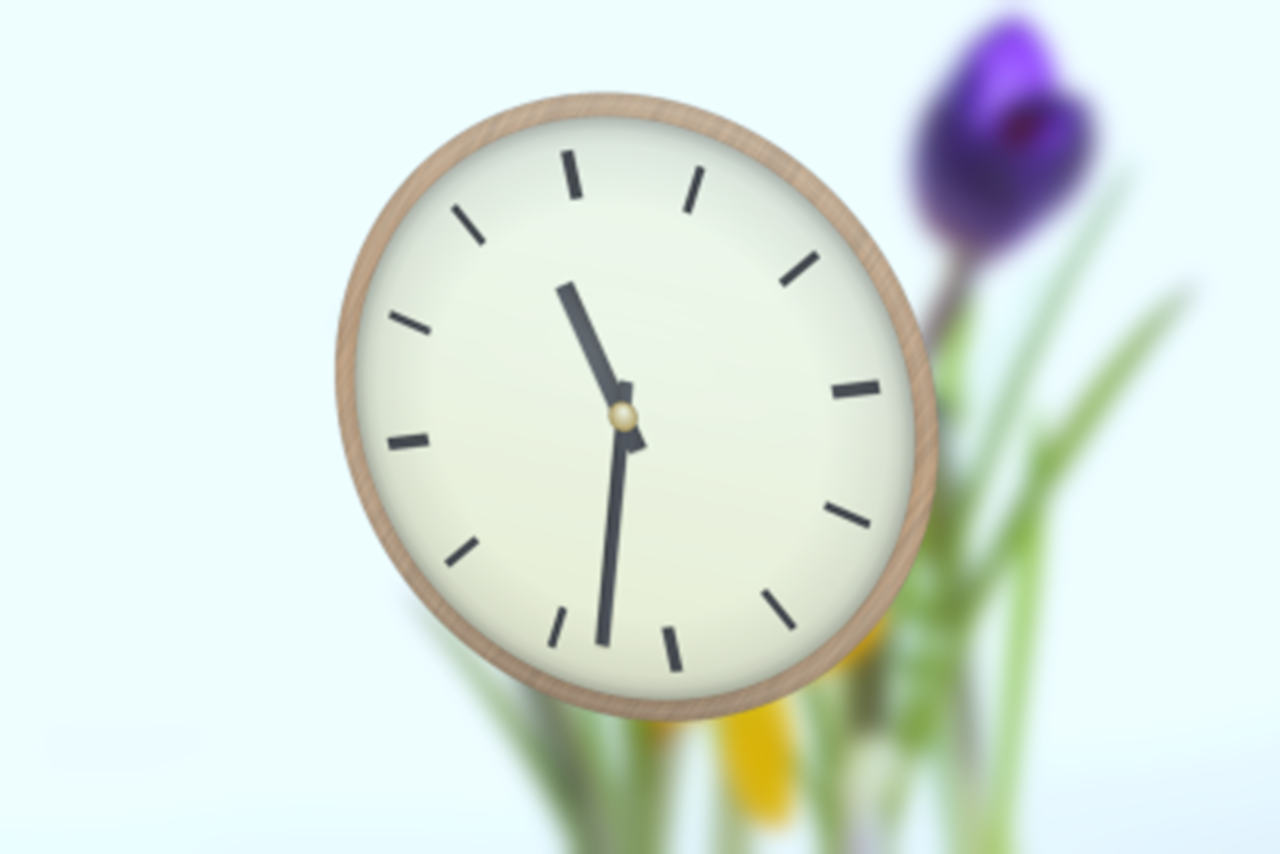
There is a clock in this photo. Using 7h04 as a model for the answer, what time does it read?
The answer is 11h33
